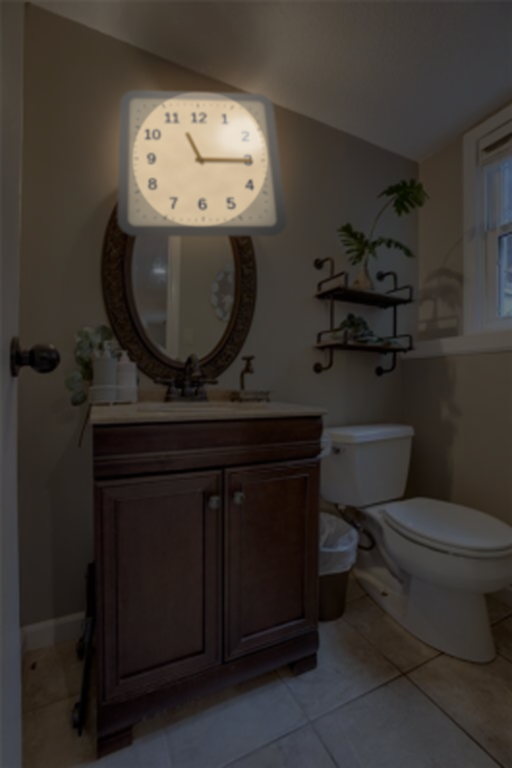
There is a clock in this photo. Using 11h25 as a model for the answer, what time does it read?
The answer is 11h15
